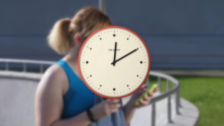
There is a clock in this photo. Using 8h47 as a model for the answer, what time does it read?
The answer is 12h10
